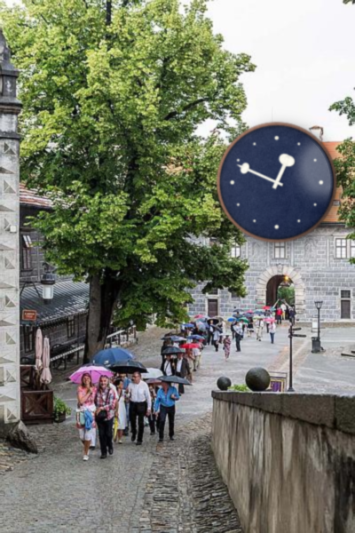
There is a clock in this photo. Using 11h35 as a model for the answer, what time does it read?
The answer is 12h49
